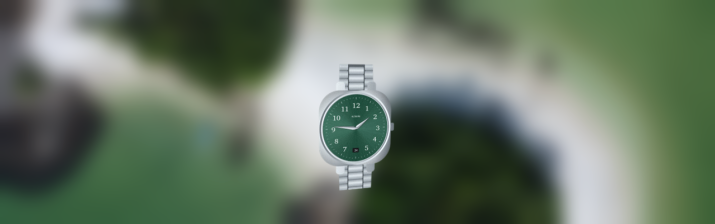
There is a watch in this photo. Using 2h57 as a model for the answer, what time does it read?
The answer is 1h46
